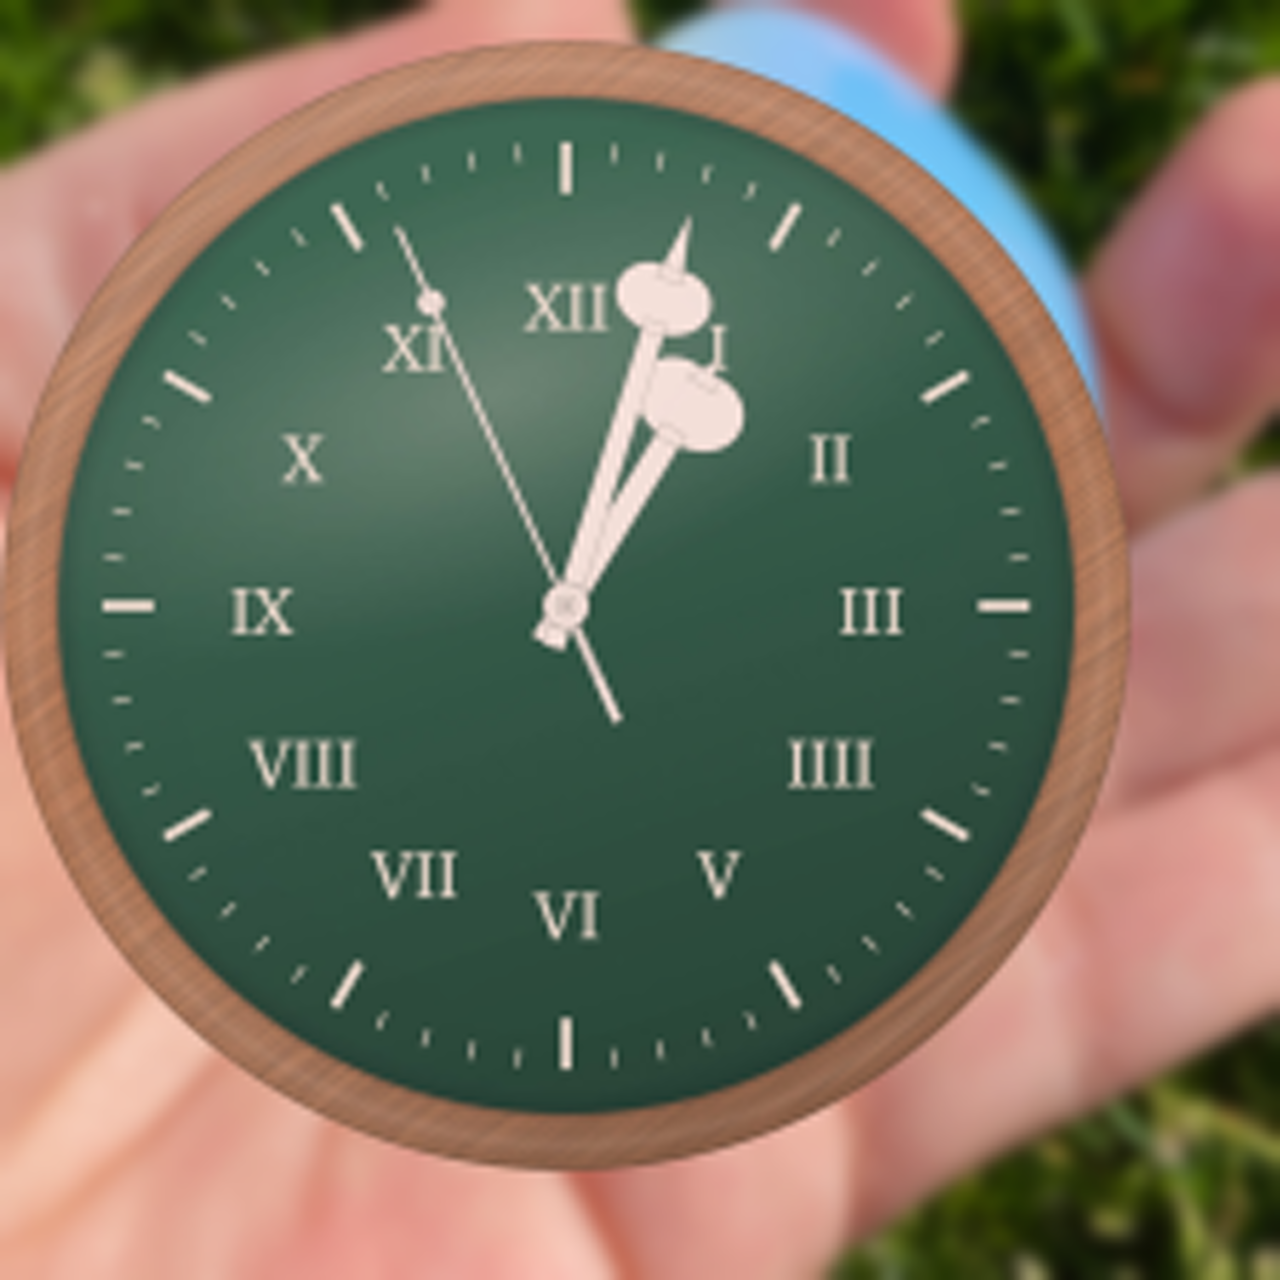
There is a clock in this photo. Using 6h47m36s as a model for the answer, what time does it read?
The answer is 1h02m56s
